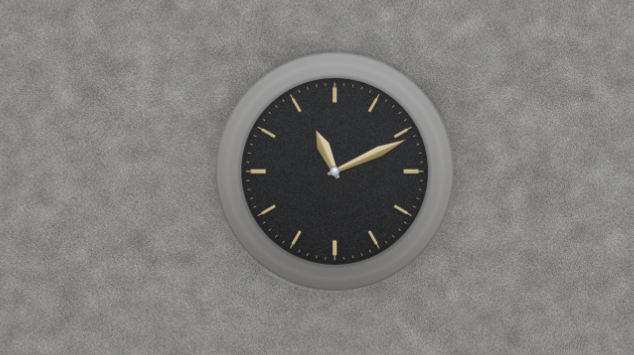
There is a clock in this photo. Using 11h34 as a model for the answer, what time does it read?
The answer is 11h11
